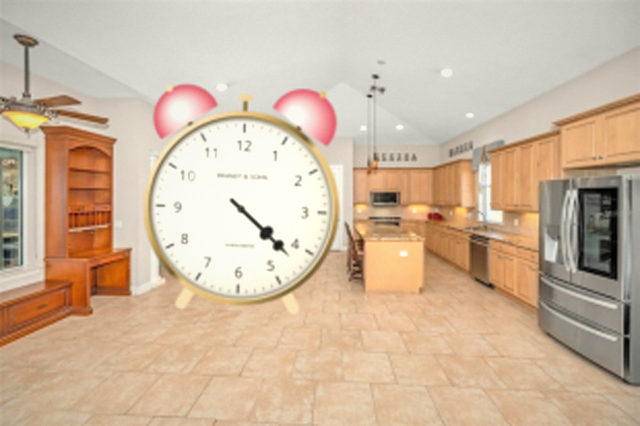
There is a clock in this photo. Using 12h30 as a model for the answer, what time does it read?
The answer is 4h22
